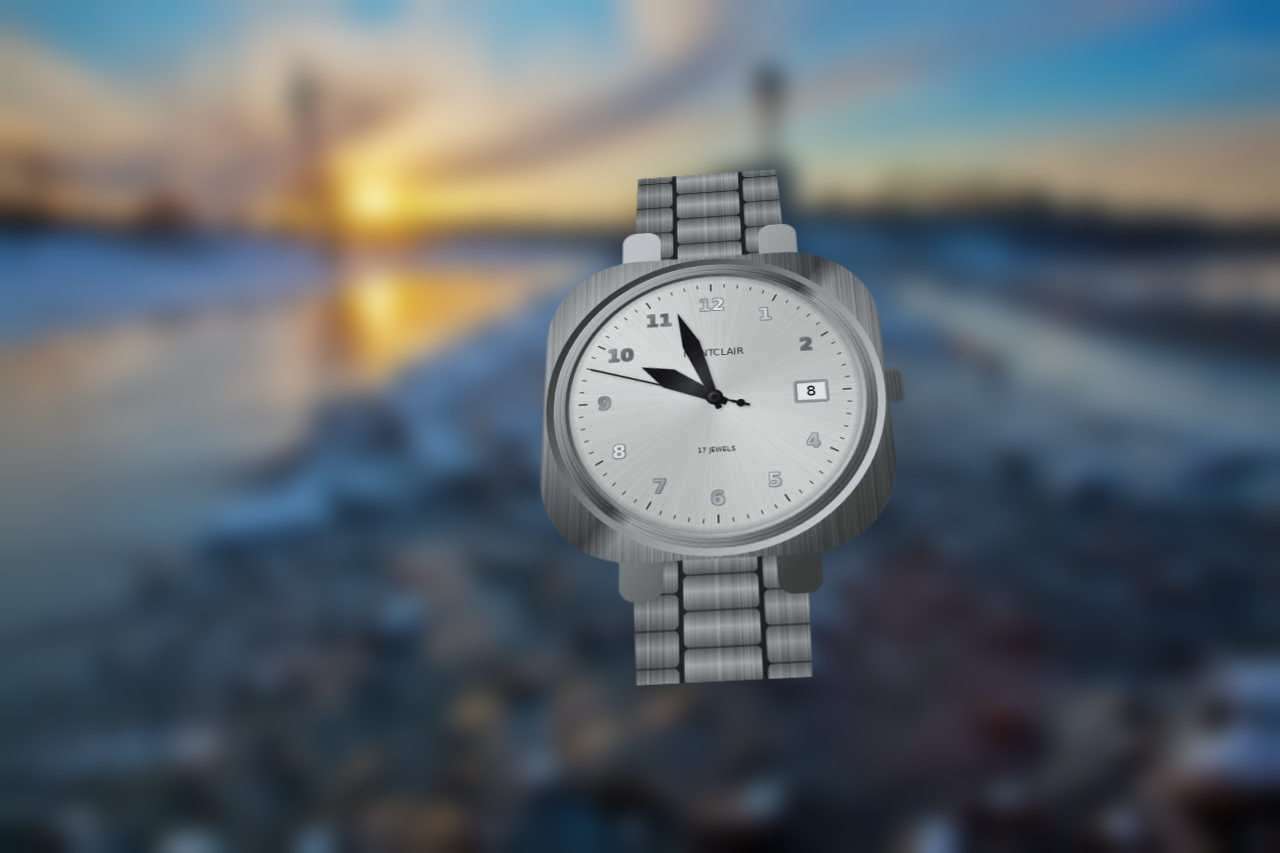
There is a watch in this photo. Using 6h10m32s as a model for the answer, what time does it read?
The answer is 9h56m48s
